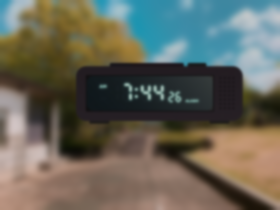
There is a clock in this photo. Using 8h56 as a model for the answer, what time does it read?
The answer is 7h44
